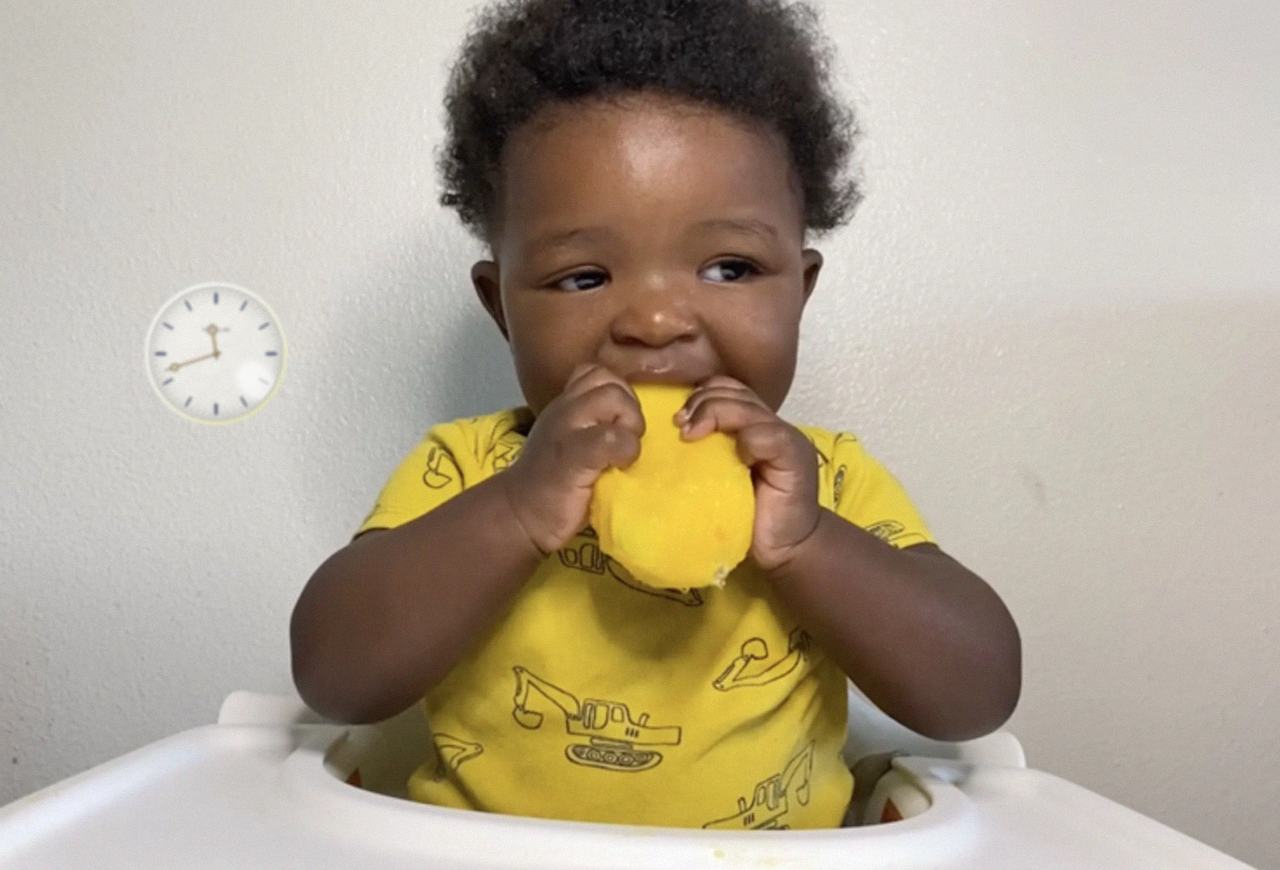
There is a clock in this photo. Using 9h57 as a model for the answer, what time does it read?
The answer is 11h42
